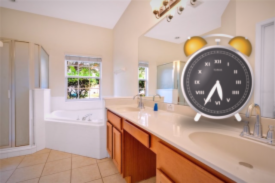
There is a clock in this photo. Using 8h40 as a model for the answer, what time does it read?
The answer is 5h35
